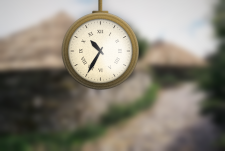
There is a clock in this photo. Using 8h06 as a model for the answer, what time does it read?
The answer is 10h35
